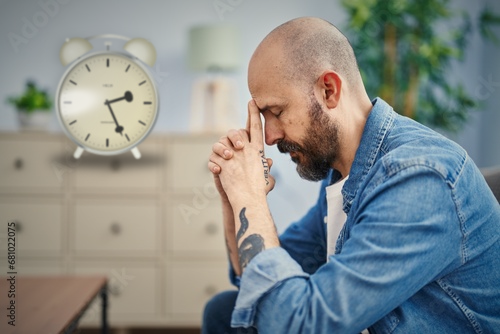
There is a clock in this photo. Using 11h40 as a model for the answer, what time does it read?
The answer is 2h26
